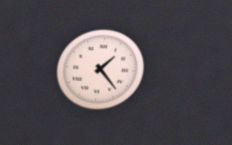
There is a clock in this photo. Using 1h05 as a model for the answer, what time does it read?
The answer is 1h23
